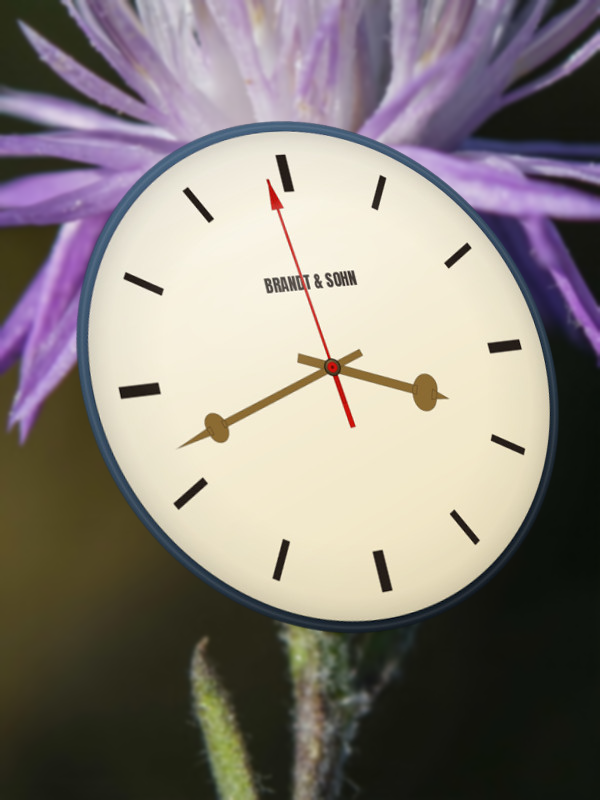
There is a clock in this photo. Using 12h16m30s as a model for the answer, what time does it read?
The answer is 3h41m59s
